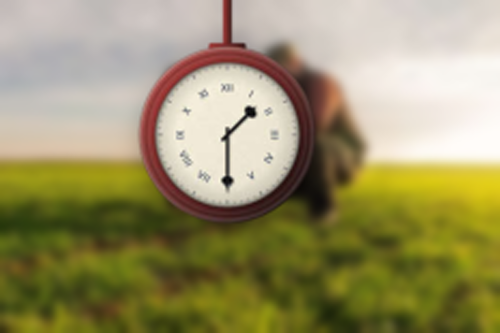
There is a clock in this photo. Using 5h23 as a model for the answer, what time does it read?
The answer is 1h30
